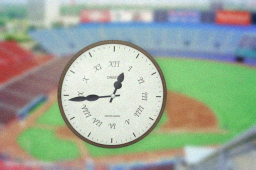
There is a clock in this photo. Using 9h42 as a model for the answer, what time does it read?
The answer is 12h44
